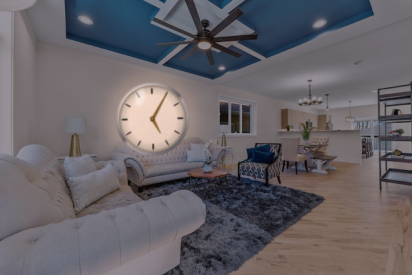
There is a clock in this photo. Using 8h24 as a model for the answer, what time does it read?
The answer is 5h05
